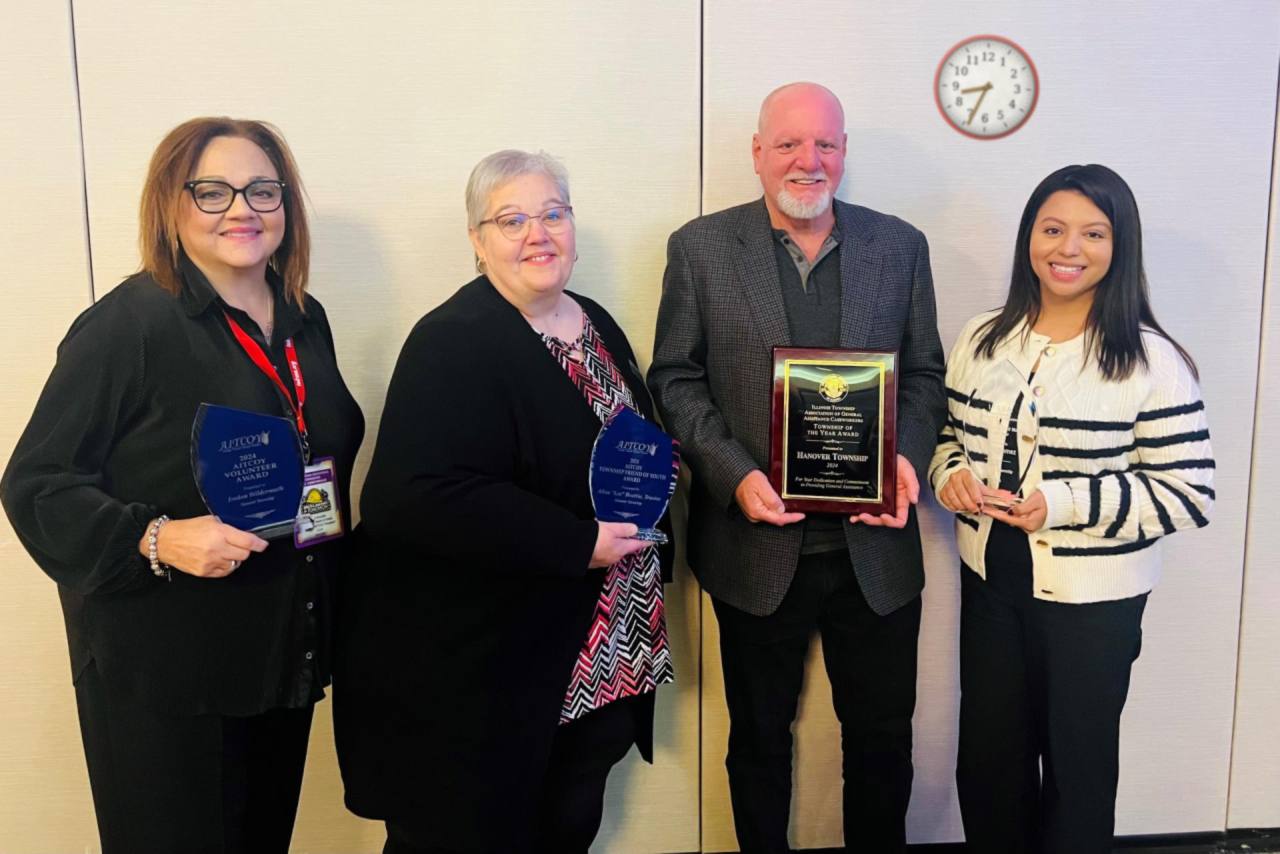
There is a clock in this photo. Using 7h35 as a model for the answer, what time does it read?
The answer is 8h34
